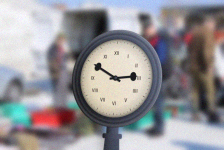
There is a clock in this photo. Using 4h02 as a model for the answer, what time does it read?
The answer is 2h50
